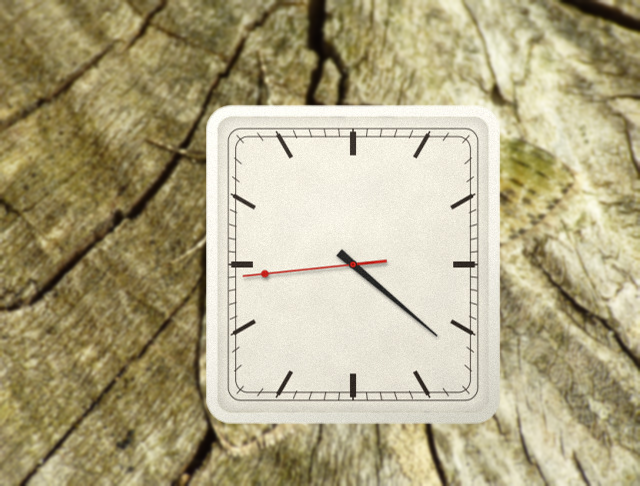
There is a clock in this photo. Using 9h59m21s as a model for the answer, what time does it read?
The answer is 4h21m44s
